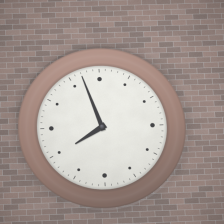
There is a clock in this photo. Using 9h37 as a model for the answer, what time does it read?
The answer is 7h57
